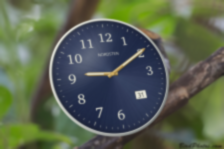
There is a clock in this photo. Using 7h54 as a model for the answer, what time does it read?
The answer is 9h10
